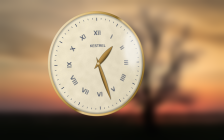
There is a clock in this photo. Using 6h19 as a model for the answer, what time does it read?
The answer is 1h27
